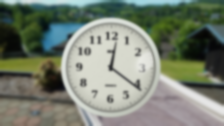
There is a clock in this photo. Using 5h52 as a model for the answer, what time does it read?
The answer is 12h21
